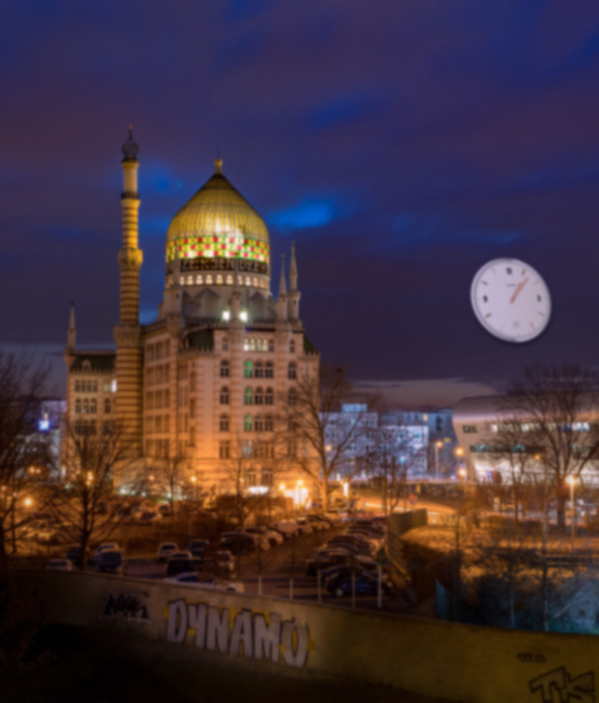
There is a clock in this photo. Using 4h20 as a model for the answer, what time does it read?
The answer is 1h07
